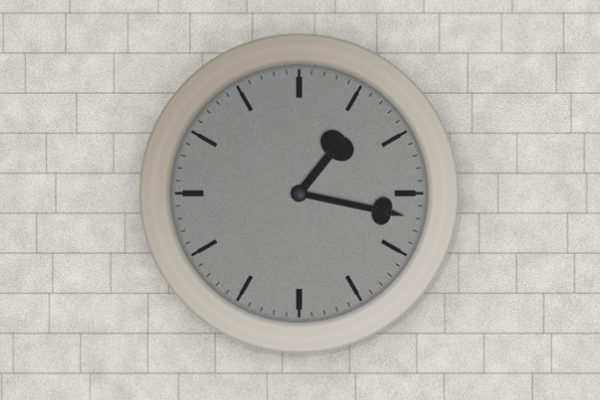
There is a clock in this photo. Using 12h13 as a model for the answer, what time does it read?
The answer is 1h17
